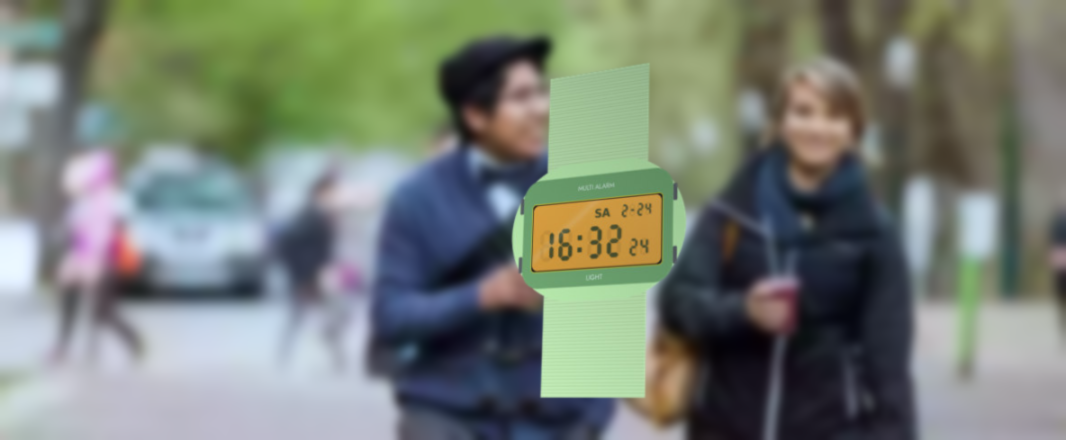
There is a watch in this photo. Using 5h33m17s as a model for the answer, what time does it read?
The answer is 16h32m24s
